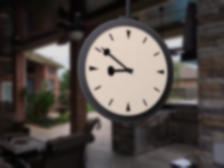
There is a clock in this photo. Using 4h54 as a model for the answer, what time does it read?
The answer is 8h51
